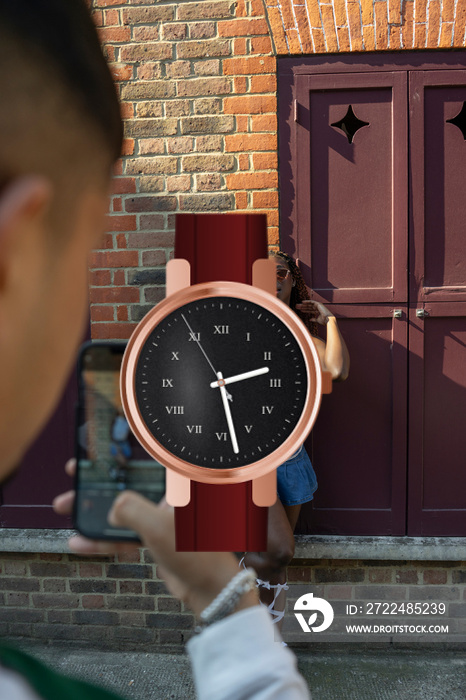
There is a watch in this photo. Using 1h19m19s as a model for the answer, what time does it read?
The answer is 2h27m55s
